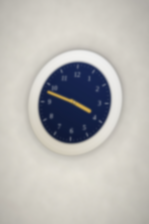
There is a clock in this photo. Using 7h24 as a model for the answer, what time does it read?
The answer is 3h48
